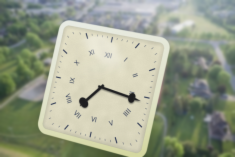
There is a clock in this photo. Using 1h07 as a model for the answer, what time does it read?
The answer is 7h16
